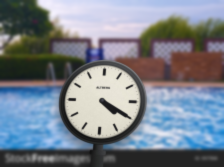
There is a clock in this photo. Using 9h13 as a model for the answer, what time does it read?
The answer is 4h20
